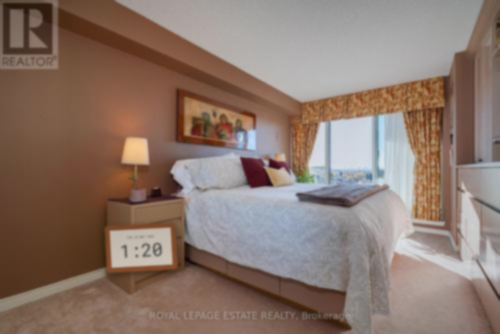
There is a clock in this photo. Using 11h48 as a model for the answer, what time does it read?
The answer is 1h20
